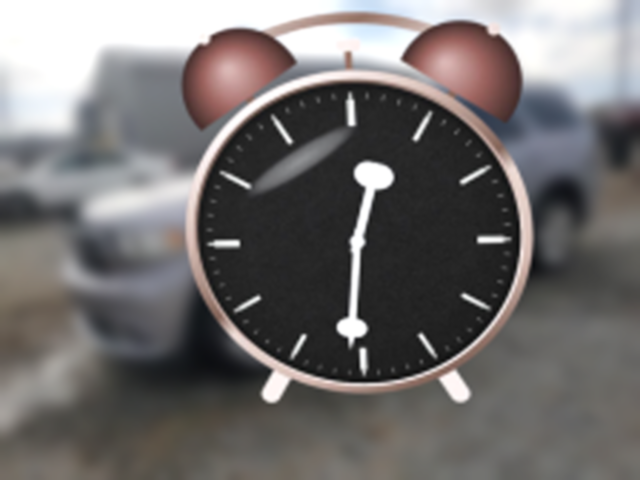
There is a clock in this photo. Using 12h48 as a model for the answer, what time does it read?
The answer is 12h31
